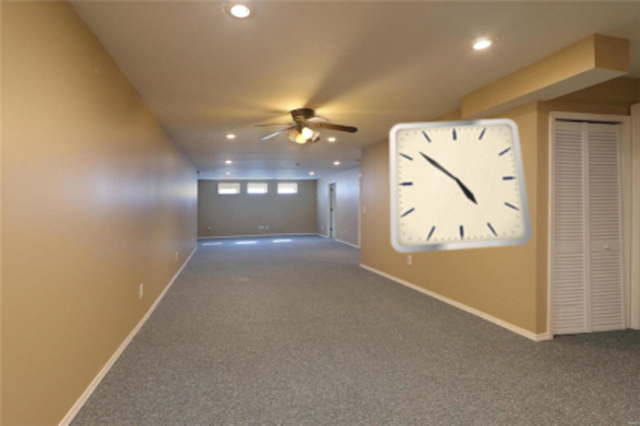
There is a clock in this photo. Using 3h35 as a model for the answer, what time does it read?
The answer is 4h52
